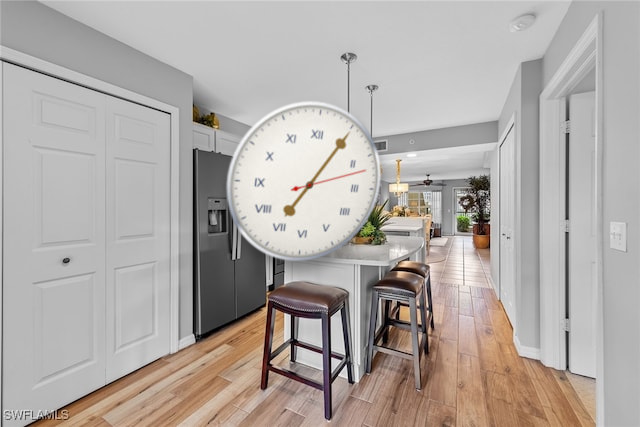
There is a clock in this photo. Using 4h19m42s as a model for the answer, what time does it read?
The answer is 7h05m12s
